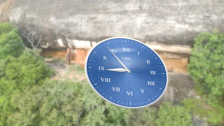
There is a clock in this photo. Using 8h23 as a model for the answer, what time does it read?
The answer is 8h54
